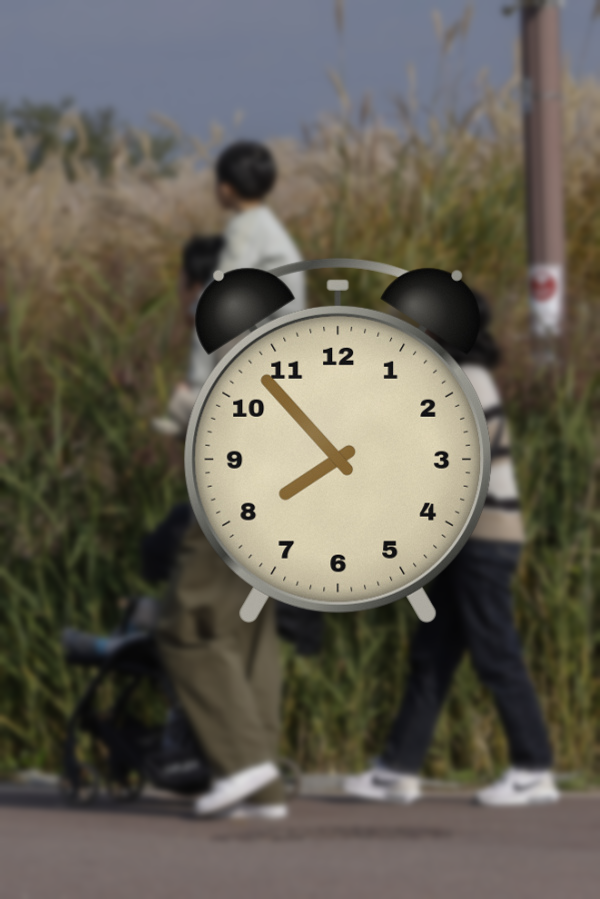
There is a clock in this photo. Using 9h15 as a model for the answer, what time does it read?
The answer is 7h53
